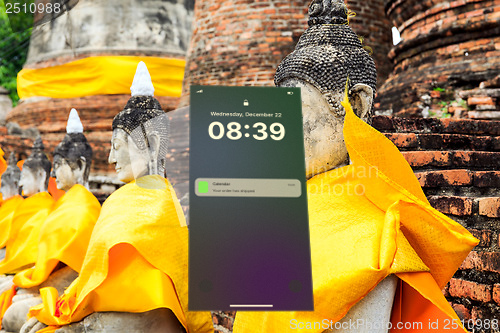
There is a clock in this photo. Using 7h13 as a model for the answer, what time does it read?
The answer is 8h39
